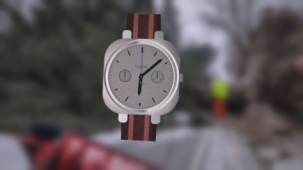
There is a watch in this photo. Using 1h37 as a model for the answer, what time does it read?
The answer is 6h08
